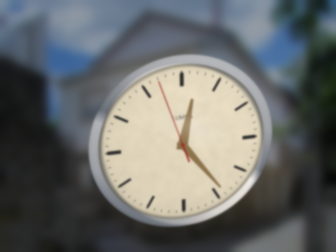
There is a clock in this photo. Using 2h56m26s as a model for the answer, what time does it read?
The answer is 12h23m57s
